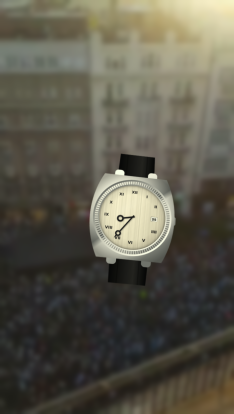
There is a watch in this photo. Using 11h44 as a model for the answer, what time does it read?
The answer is 8h36
